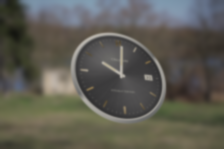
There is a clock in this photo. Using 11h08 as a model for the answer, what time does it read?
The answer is 10h01
